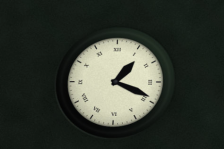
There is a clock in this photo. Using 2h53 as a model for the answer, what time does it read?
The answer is 1h19
